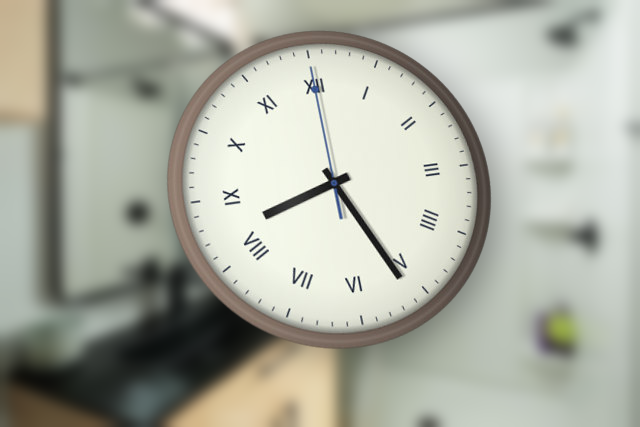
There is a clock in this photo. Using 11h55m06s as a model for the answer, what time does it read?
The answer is 8h26m00s
